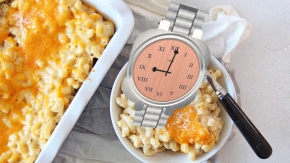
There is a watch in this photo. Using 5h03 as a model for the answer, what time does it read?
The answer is 9h01
